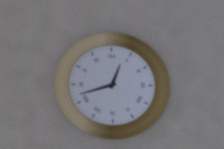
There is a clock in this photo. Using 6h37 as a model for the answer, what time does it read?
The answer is 12h42
